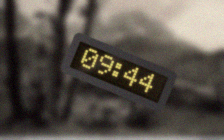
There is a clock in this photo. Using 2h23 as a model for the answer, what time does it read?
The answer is 9h44
